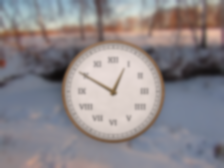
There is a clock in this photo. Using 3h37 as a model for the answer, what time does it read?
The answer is 12h50
